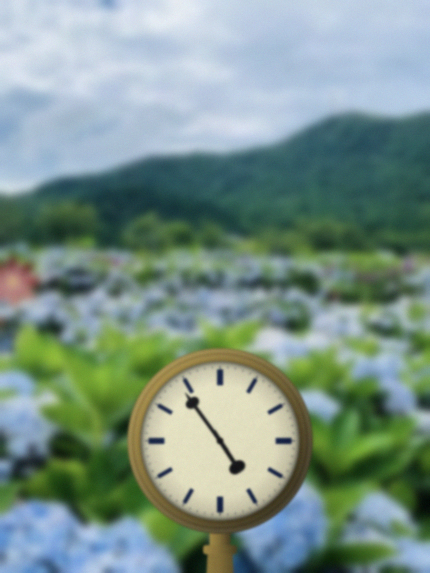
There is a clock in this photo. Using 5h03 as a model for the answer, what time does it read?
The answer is 4h54
